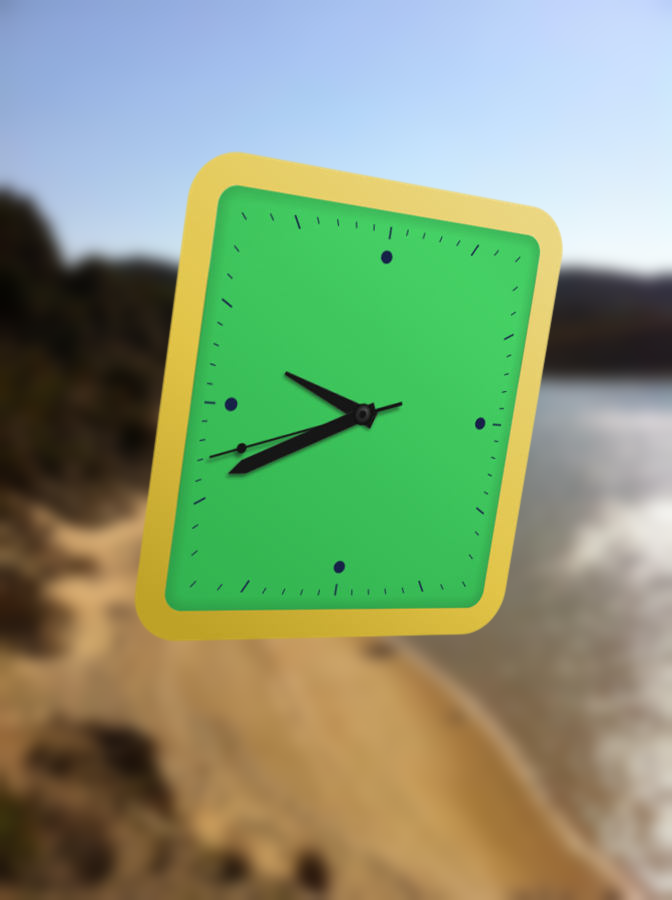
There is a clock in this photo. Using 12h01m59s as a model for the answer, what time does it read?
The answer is 9h40m42s
